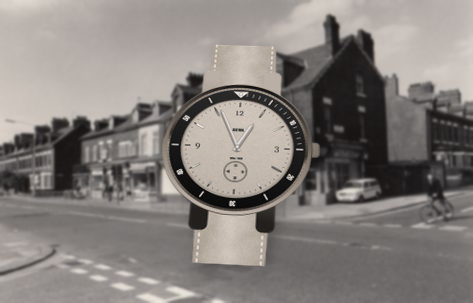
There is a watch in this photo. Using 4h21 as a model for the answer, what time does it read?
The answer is 12h56
